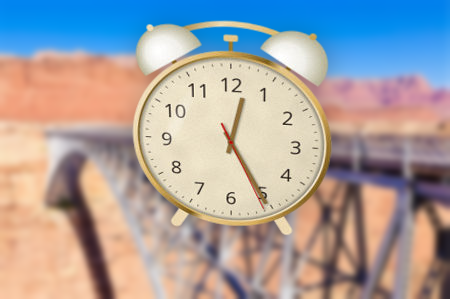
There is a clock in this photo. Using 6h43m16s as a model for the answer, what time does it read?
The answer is 12h25m26s
